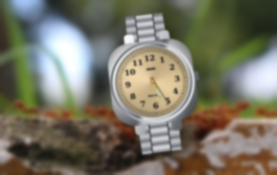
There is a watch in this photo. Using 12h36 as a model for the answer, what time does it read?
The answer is 5h26
